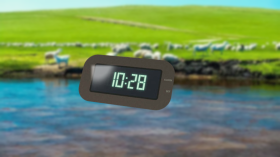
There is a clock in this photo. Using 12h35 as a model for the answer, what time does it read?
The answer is 10h28
